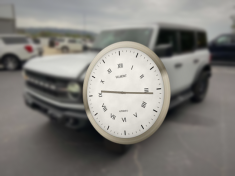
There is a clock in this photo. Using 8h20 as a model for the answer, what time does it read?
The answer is 9h16
